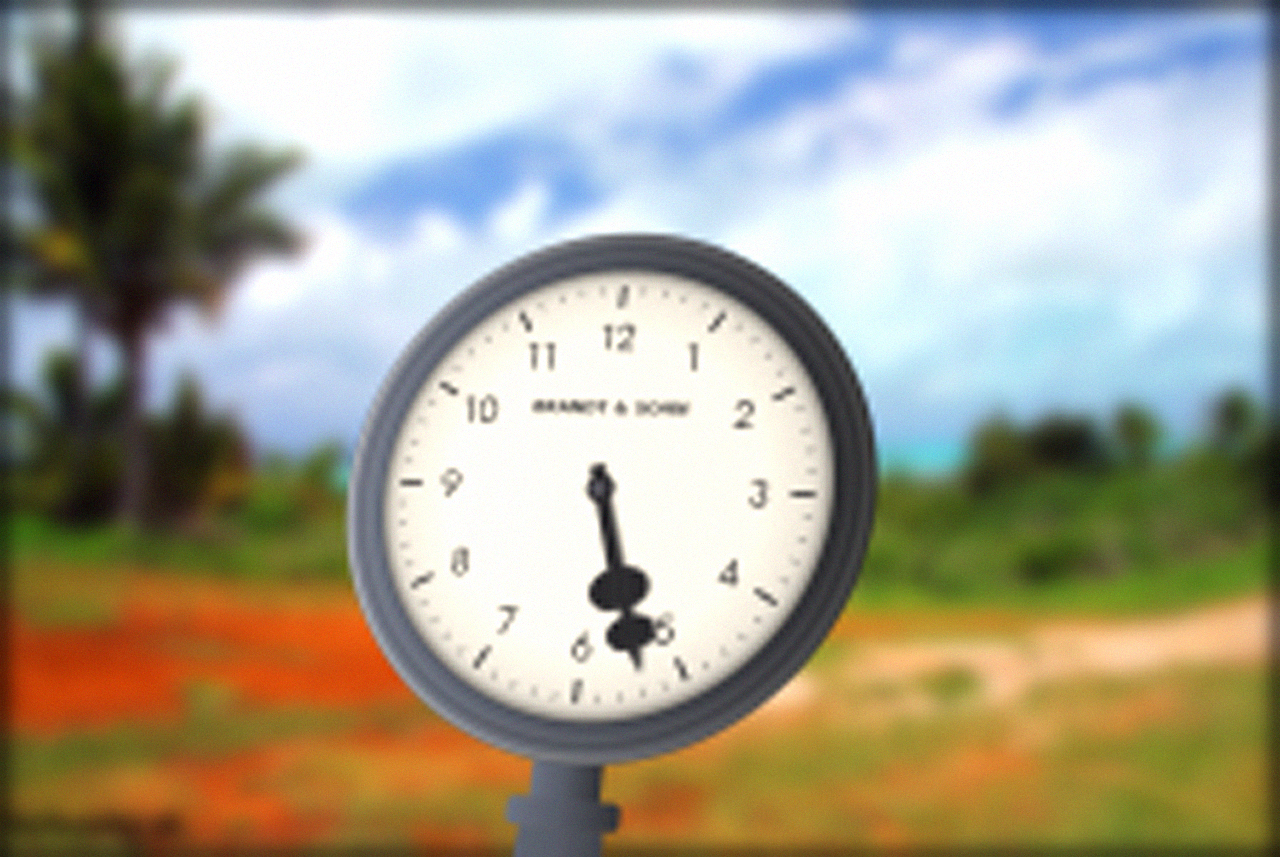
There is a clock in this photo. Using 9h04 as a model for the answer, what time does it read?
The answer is 5h27
